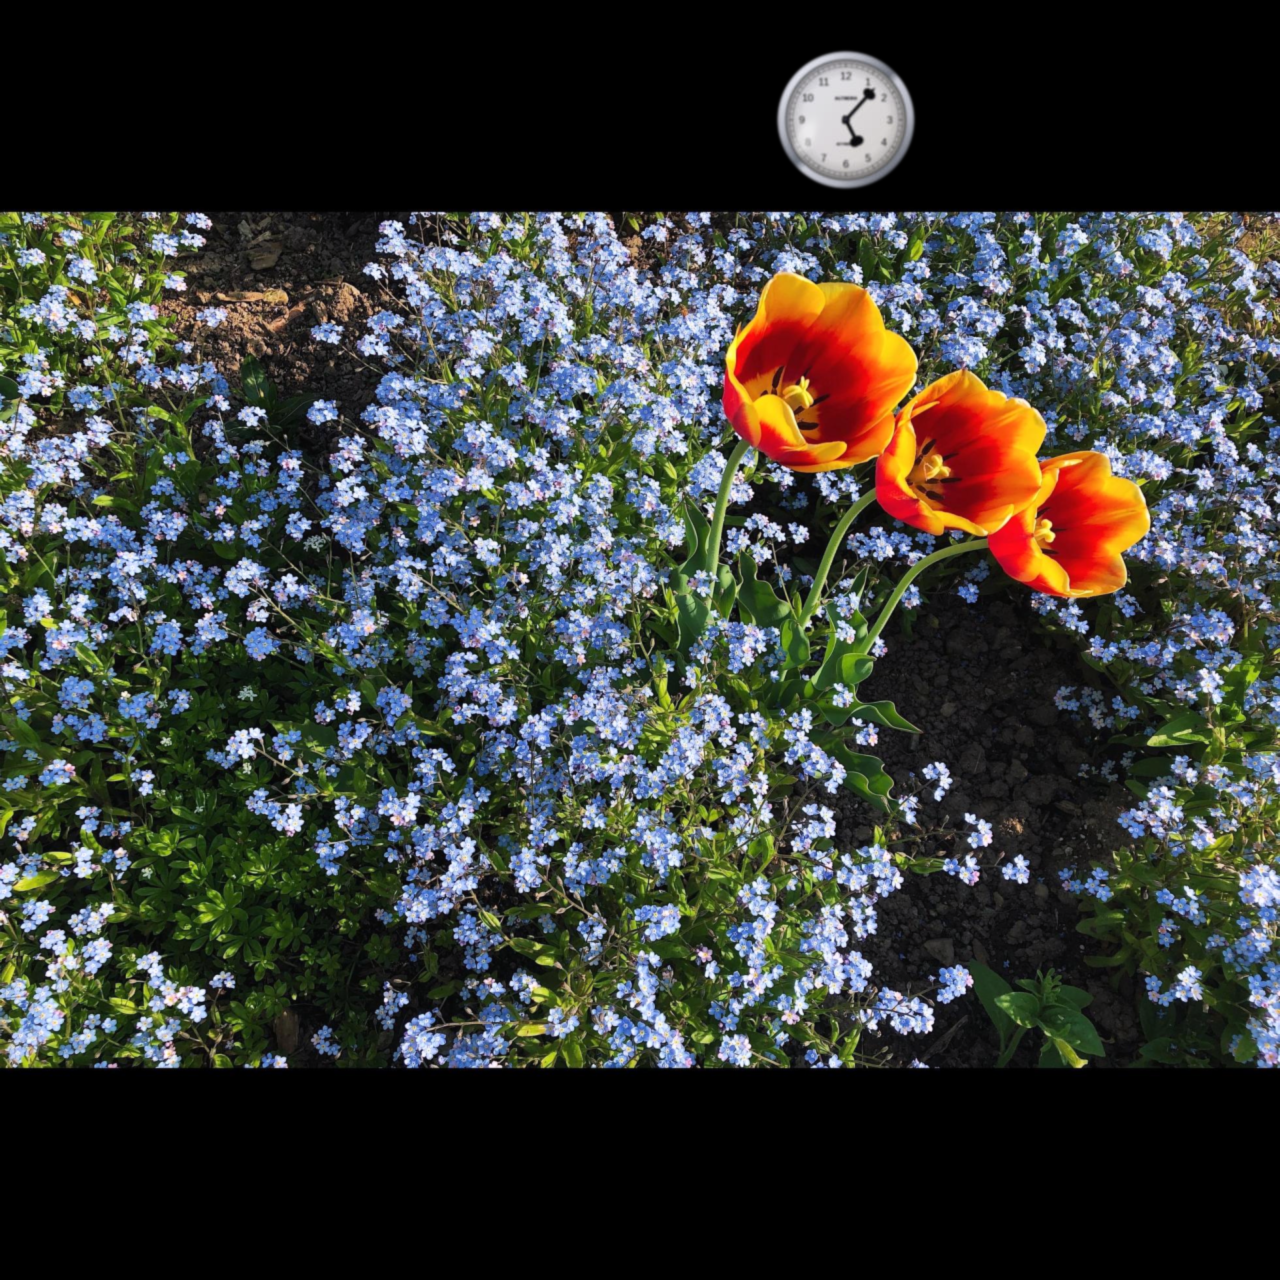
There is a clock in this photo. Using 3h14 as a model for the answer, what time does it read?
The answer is 5h07
